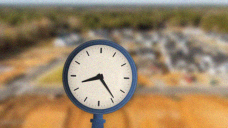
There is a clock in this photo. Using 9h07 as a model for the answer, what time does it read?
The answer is 8h24
